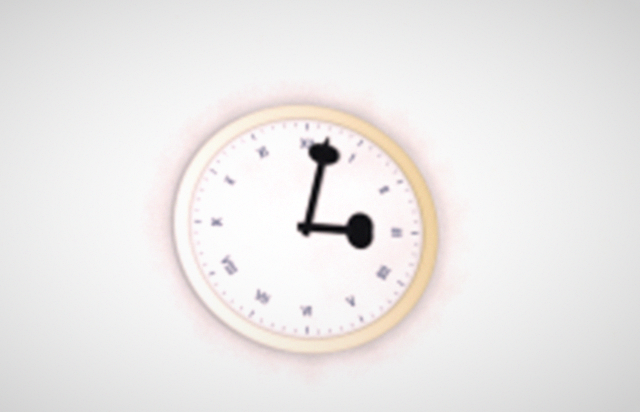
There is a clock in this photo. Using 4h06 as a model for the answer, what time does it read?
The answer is 3h02
